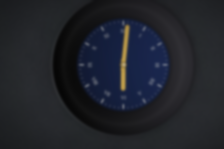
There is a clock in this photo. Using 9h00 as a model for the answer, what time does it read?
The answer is 6h01
